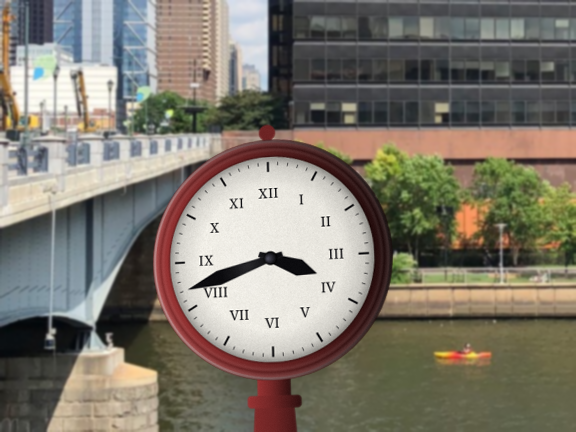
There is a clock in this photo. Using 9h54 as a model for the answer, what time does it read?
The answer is 3h42
